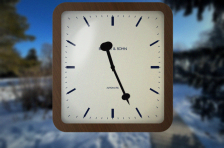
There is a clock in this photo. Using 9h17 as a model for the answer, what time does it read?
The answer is 11h26
